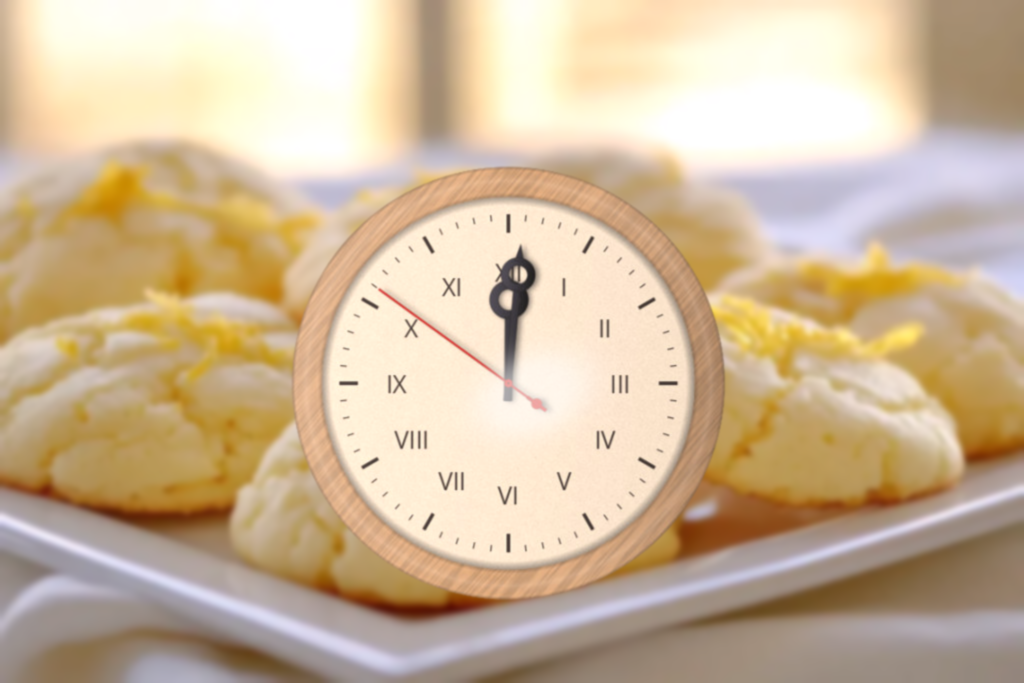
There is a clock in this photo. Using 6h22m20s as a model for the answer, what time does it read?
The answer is 12h00m51s
